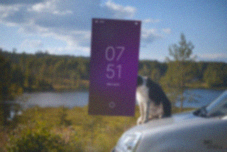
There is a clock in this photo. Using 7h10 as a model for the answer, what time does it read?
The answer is 7h51
